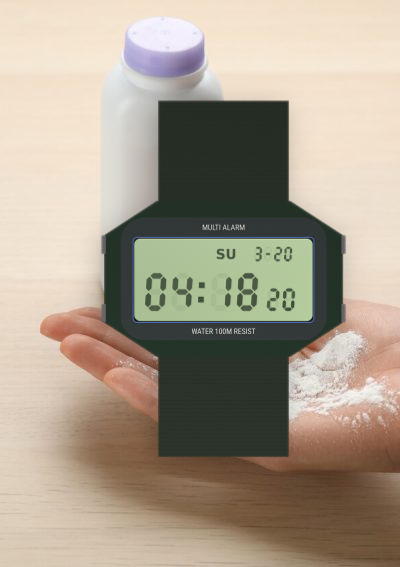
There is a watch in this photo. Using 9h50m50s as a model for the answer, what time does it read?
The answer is 4h18m20s
